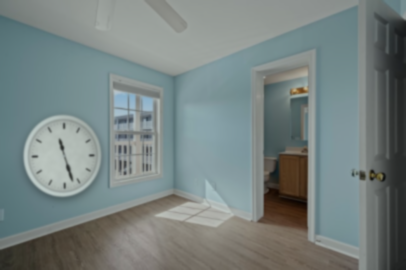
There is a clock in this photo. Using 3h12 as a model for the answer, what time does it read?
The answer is 11h27
